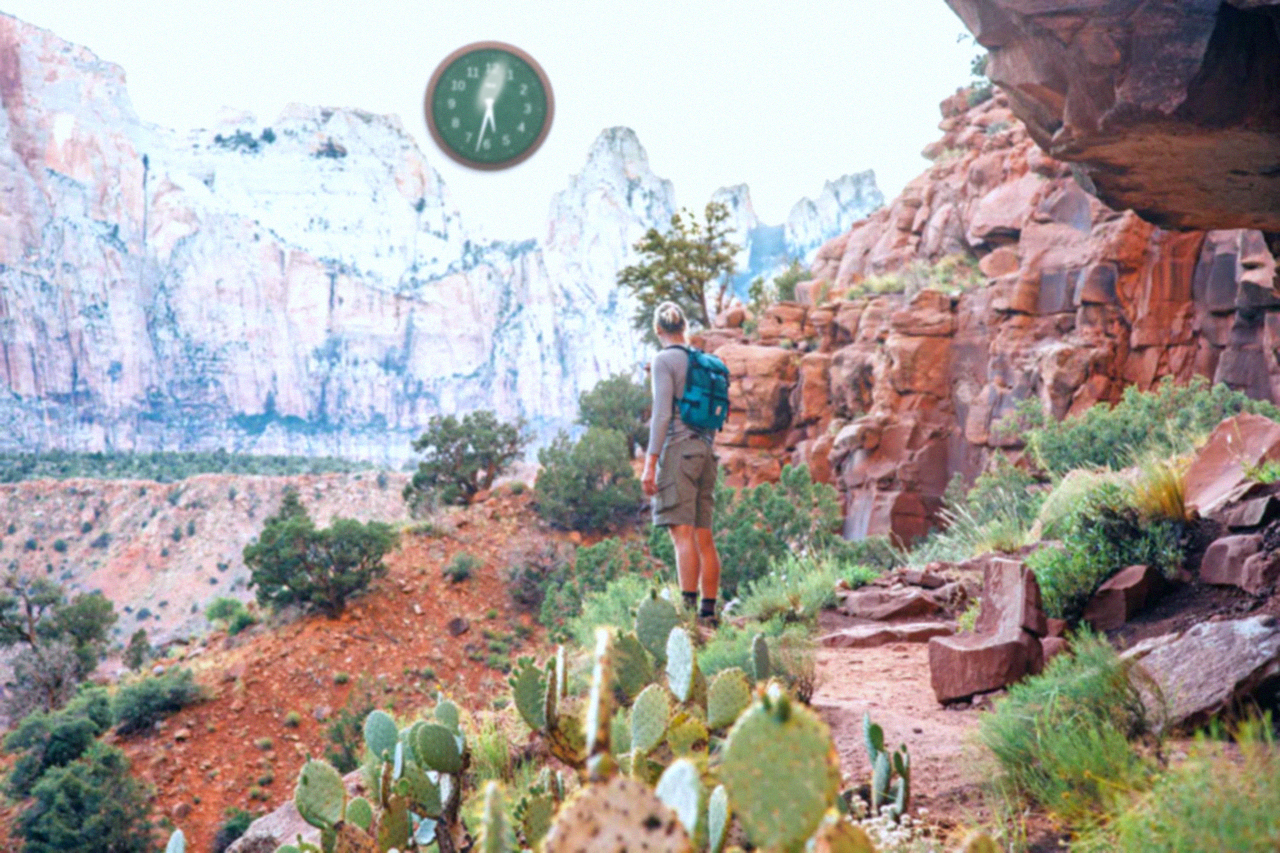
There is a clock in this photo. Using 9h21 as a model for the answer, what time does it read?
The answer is 5h32
